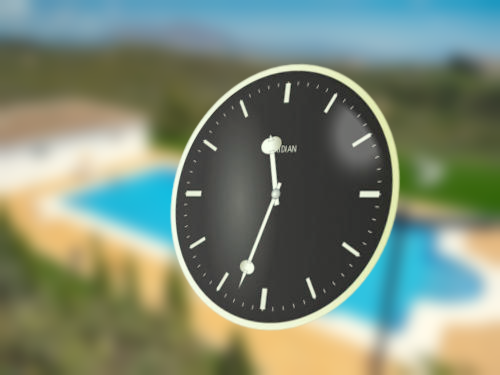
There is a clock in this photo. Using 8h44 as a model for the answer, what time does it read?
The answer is 11h33
